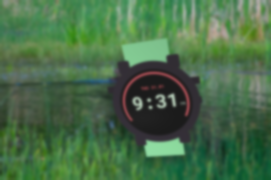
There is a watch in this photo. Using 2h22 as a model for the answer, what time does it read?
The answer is 9h31
